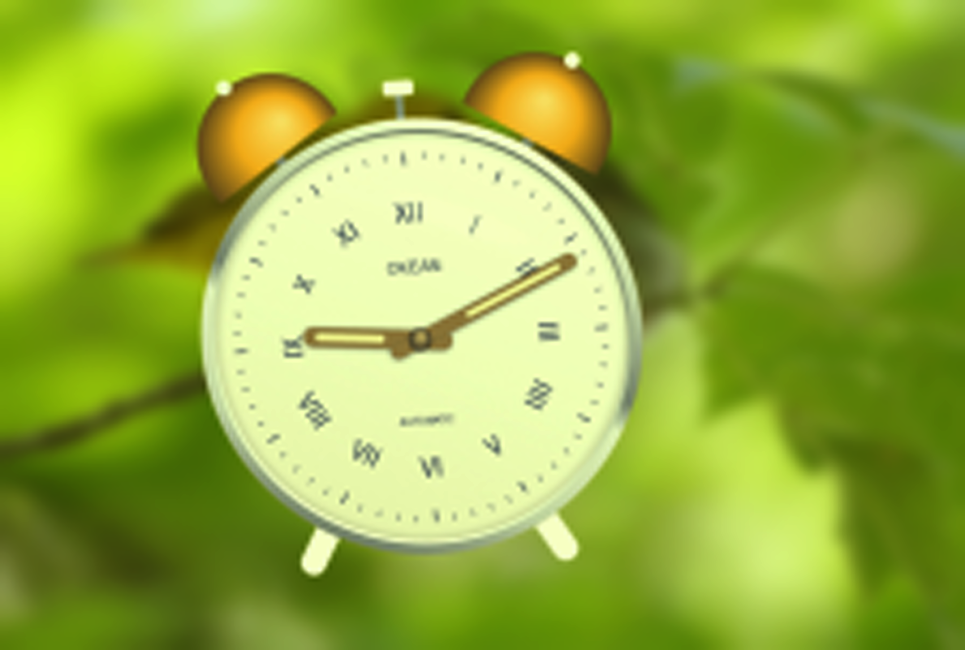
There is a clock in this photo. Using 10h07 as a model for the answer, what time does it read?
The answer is 9h11
